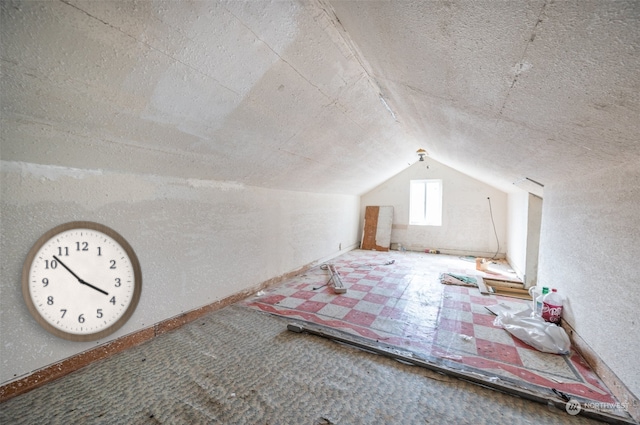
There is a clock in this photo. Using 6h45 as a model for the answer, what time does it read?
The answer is 3h52
